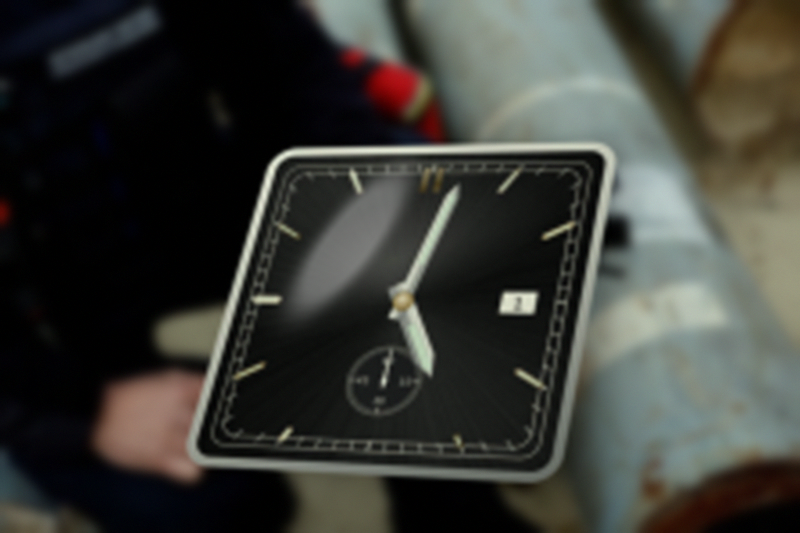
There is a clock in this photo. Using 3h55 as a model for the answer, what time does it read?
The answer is 5h02
